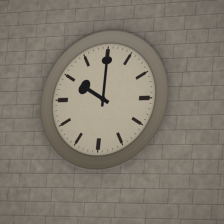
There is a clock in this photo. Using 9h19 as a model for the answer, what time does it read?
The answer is 10h00
